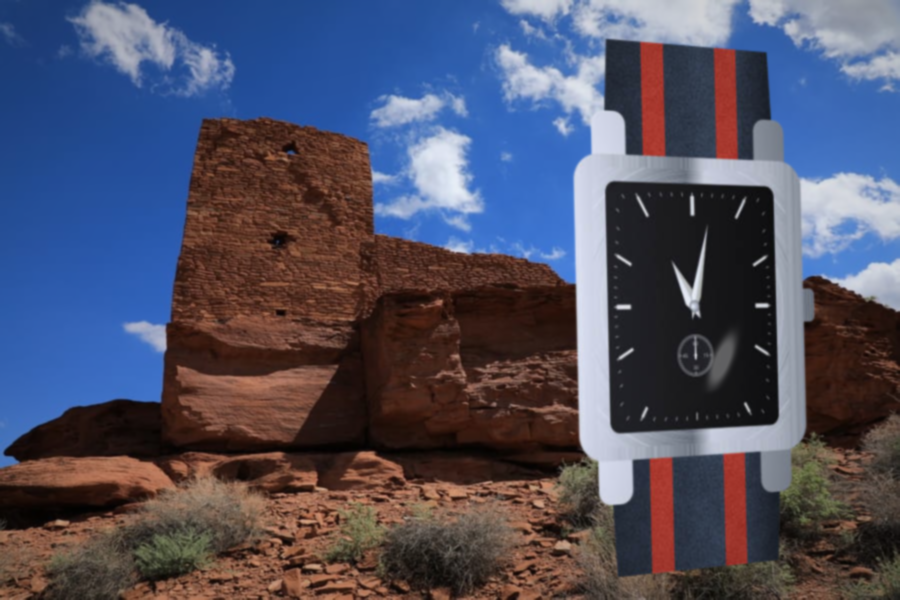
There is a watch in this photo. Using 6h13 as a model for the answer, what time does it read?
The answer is 11h02
